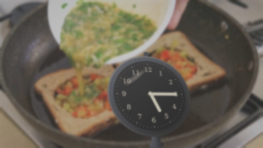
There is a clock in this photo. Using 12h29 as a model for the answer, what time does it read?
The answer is 5h15
